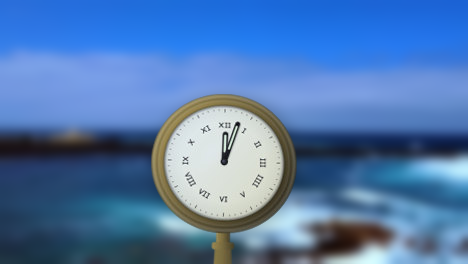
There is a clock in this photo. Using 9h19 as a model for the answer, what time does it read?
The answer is 12h03
